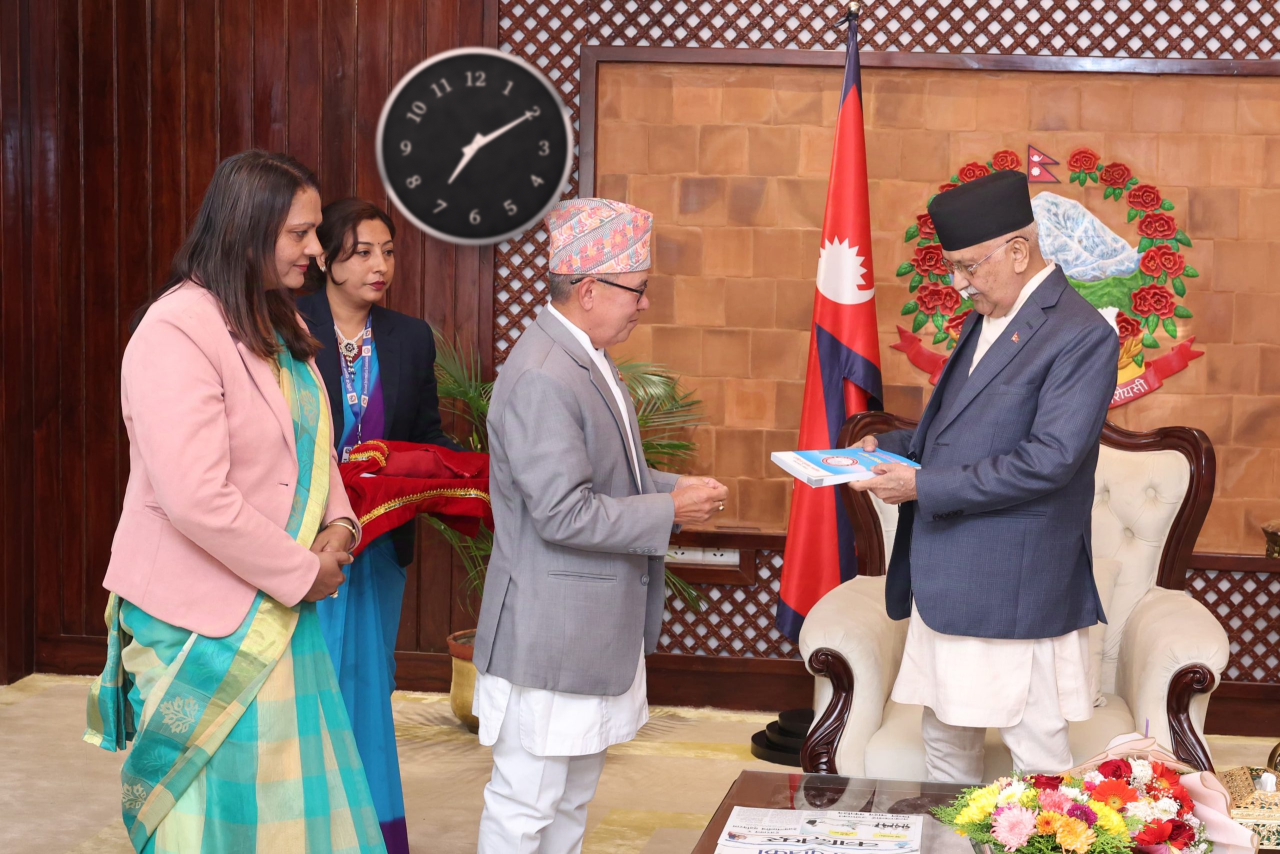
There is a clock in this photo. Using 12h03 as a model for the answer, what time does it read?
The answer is 7h10
